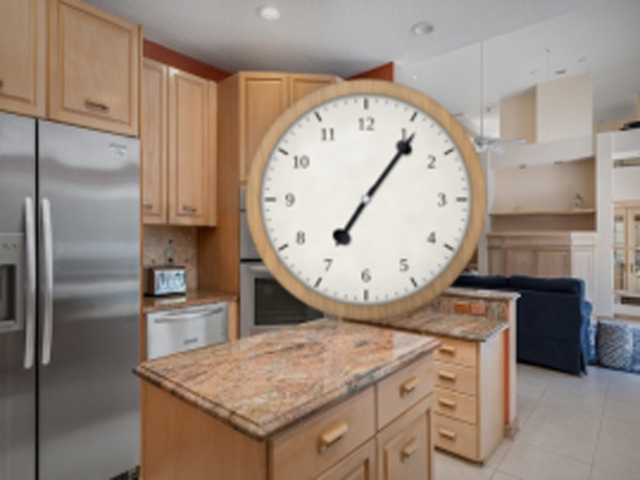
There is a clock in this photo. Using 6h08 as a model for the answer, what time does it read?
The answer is 7h06
